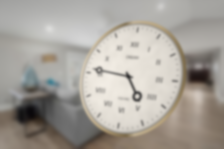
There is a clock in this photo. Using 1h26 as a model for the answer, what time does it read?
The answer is 4h46
